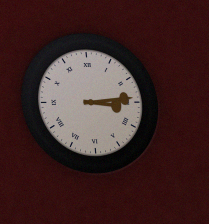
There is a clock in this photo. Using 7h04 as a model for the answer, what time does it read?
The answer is 3h14
